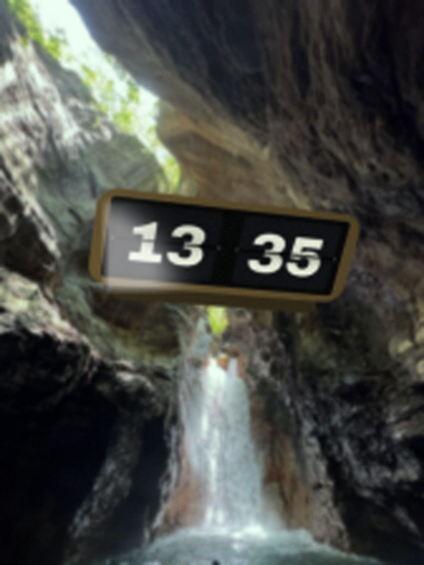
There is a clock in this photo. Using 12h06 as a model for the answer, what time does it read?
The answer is 13h35
